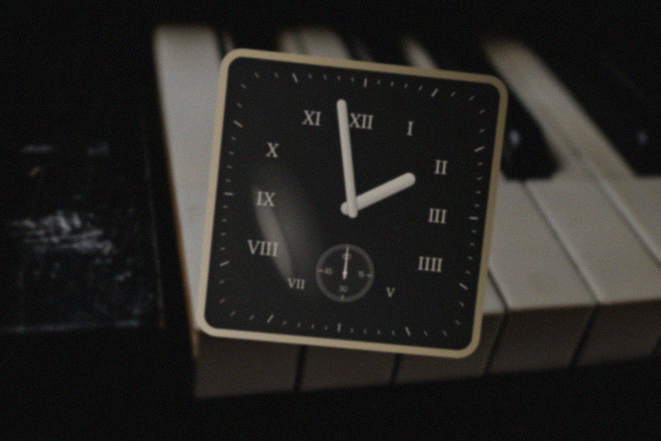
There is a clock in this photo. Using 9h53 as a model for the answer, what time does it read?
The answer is 1h58
